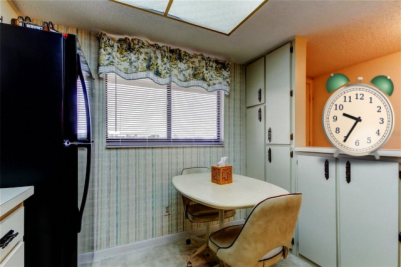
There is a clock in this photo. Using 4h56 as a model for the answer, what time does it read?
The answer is 9h35
